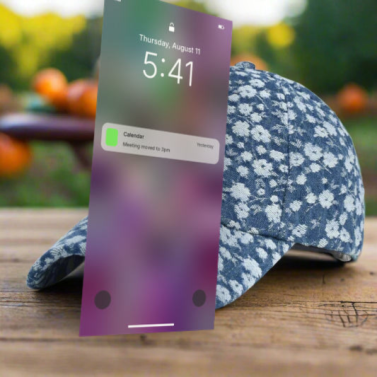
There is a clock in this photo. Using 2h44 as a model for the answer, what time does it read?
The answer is 5h41
